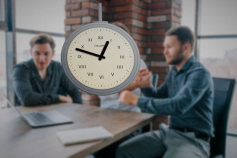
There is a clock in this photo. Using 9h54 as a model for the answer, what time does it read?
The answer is 12h48
